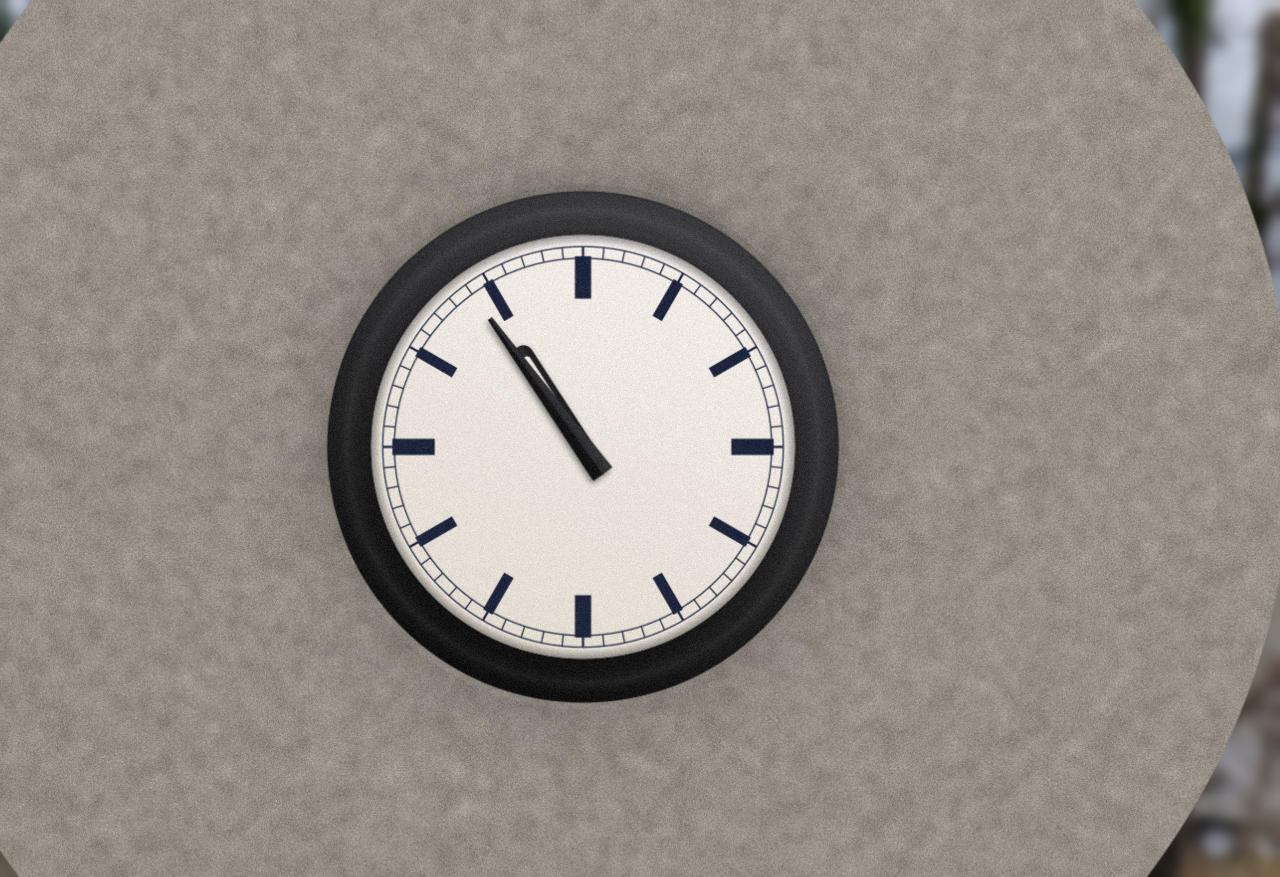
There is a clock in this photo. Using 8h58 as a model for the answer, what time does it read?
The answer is 10h54
